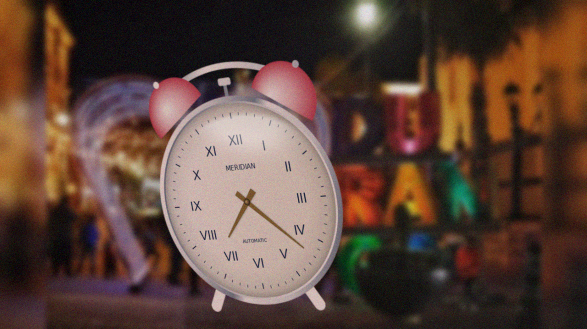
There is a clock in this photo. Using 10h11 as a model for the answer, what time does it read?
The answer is 7h22
